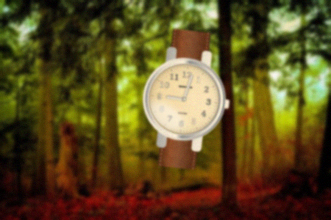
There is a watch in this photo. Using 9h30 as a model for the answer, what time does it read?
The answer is 9h02
